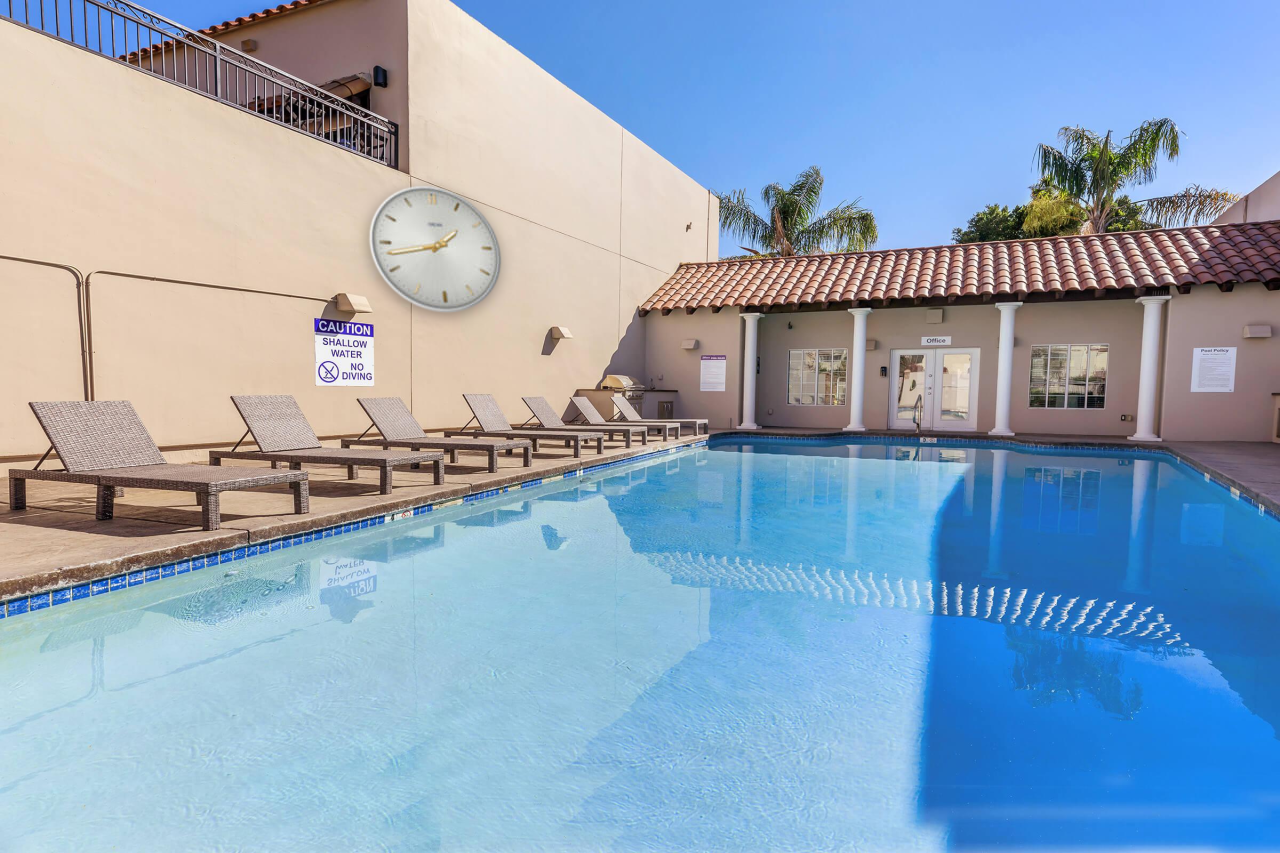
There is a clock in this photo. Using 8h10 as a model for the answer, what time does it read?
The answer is 1h43
